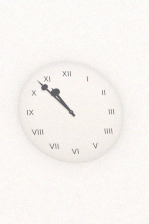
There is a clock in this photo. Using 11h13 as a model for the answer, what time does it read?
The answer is 10h53
